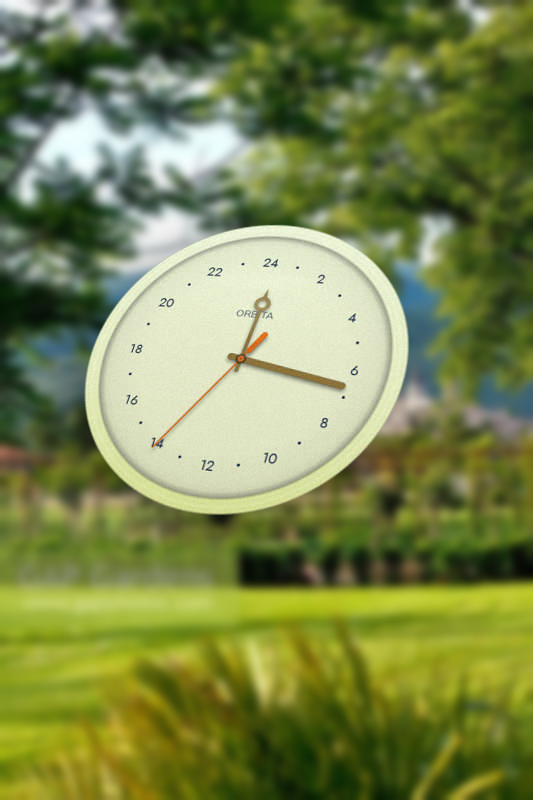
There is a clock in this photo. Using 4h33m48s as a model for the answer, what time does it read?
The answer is 0h16m35s
